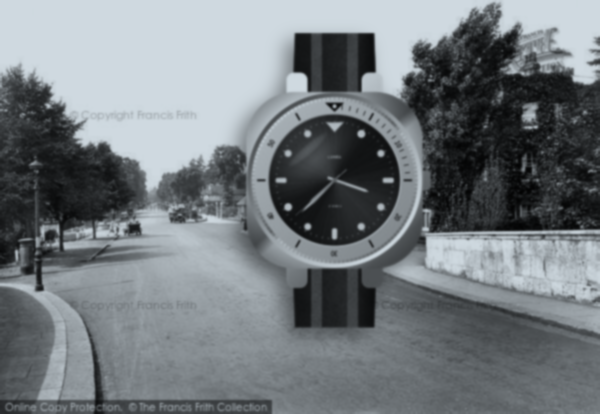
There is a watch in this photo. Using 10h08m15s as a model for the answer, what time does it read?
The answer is 3h37m38s
